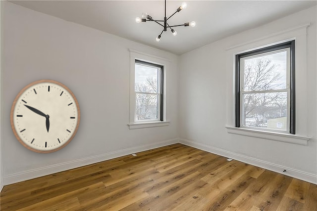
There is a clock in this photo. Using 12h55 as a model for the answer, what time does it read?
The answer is 5h49
